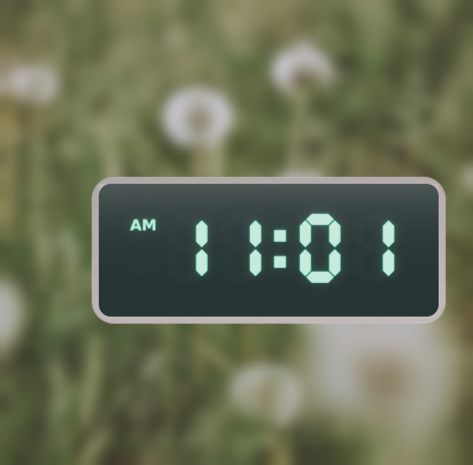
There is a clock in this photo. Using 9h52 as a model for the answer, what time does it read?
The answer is 11h01
